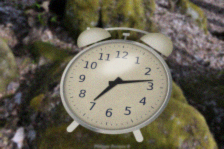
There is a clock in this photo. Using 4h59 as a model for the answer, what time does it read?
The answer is 7h13
